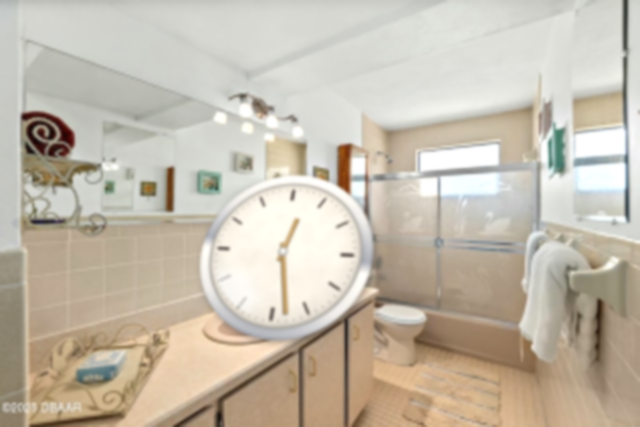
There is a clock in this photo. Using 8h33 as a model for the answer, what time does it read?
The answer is 12h28
